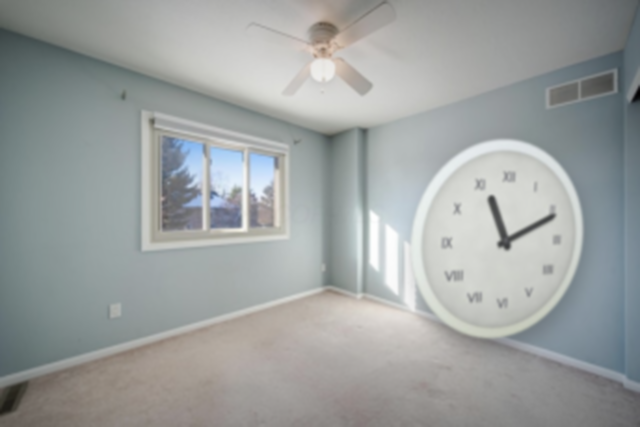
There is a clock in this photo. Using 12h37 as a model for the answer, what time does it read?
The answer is 11h11
